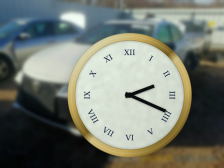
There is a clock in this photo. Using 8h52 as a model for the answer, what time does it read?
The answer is 2h19
